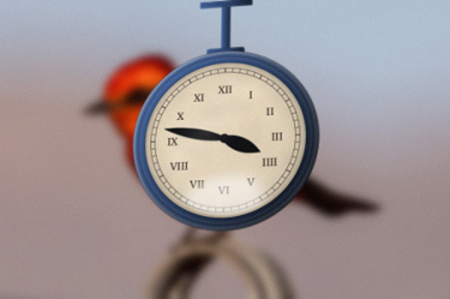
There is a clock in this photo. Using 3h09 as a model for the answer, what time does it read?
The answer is 3h47
